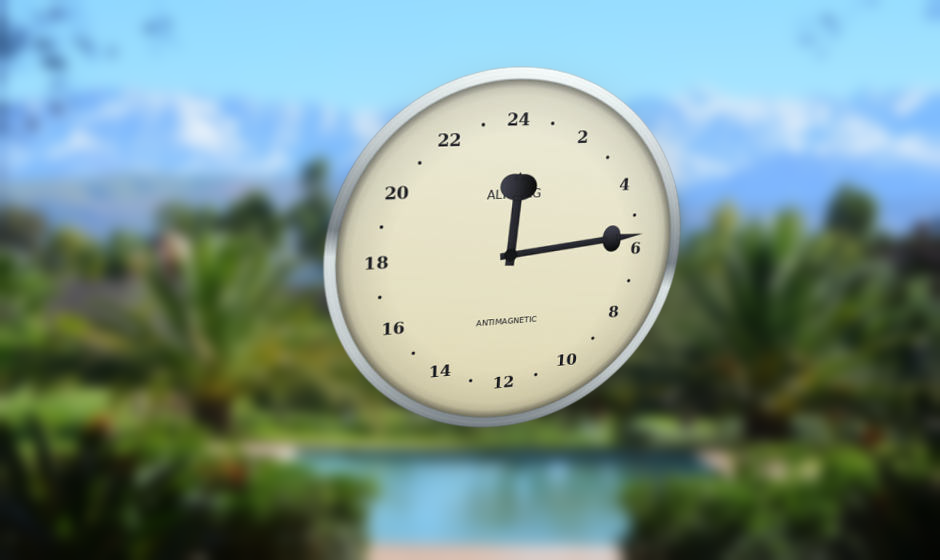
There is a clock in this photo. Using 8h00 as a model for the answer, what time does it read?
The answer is 0h14
